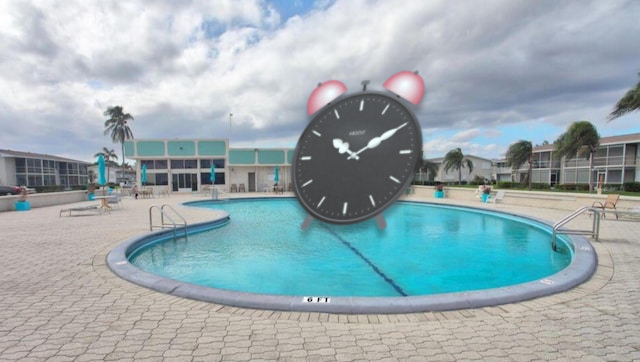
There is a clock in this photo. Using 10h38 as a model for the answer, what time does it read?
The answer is 10h10
